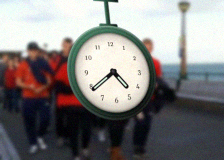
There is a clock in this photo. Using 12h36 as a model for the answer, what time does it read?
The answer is 4h39
